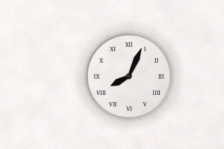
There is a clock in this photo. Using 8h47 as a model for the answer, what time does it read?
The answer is 8h04
